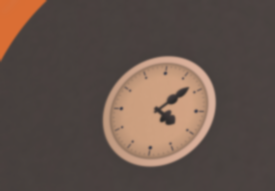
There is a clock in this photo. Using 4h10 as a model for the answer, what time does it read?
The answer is 4h08
